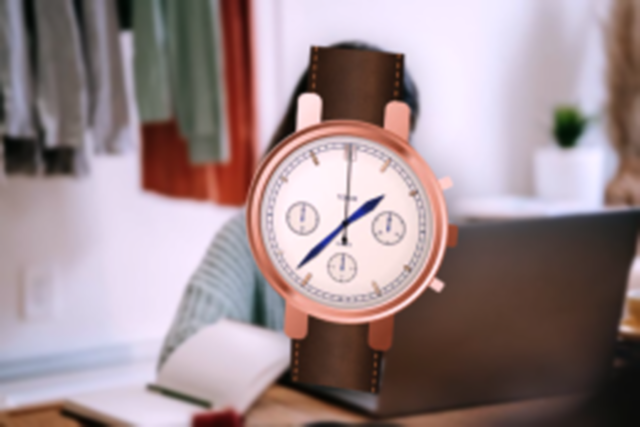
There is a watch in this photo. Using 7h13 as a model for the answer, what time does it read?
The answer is 1h37
